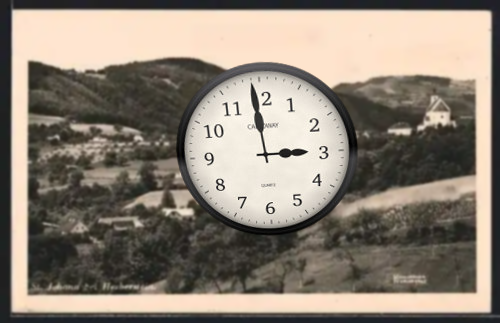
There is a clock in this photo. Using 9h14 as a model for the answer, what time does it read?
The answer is 2h59
